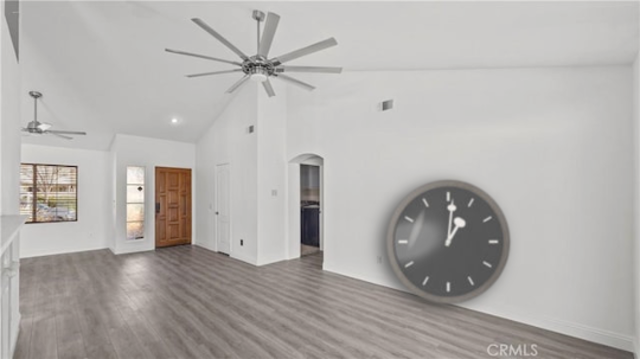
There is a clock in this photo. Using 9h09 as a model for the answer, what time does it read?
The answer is 1h01
